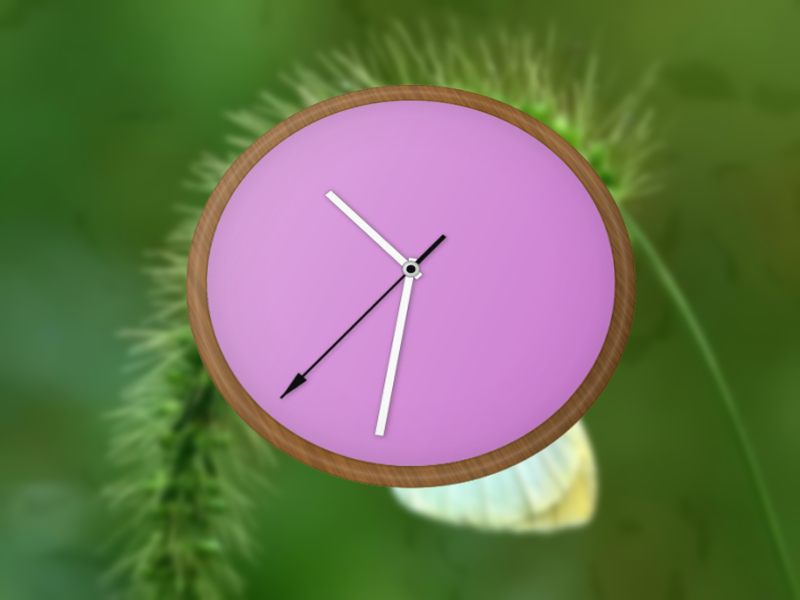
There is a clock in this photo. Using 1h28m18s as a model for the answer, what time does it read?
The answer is 10h31m37s
